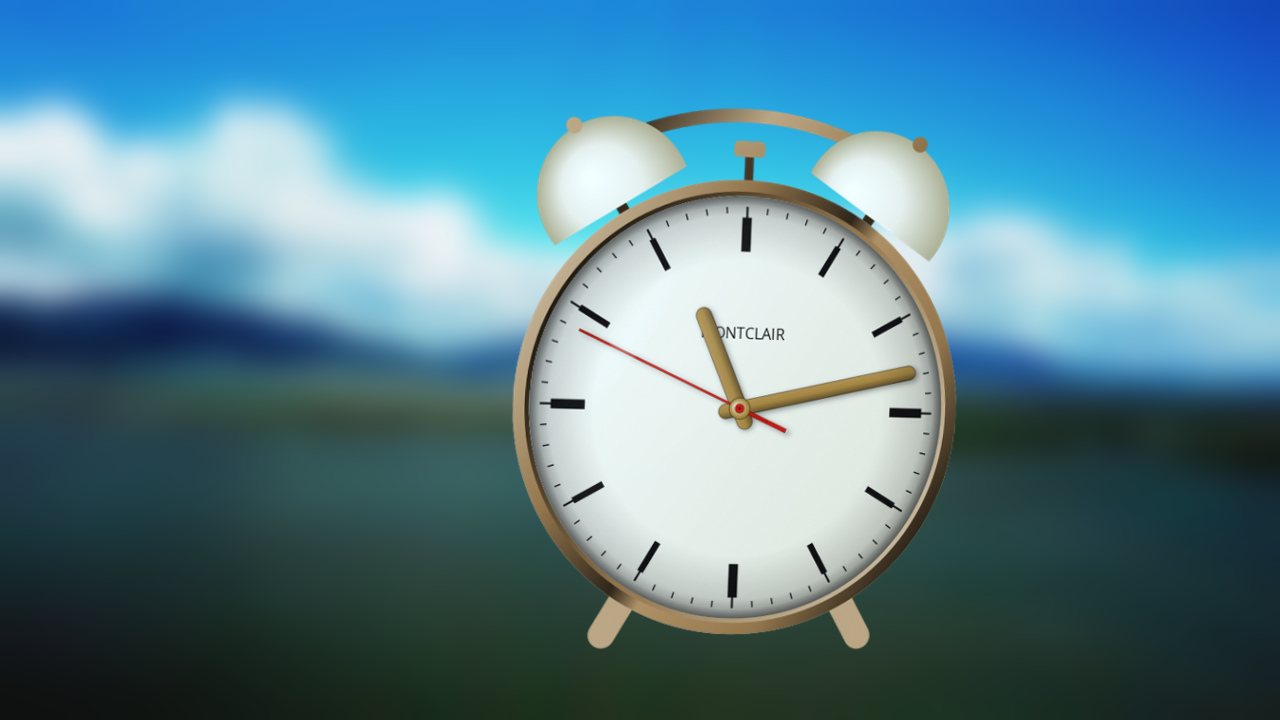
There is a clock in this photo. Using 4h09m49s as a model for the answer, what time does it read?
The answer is 11h12m49s
